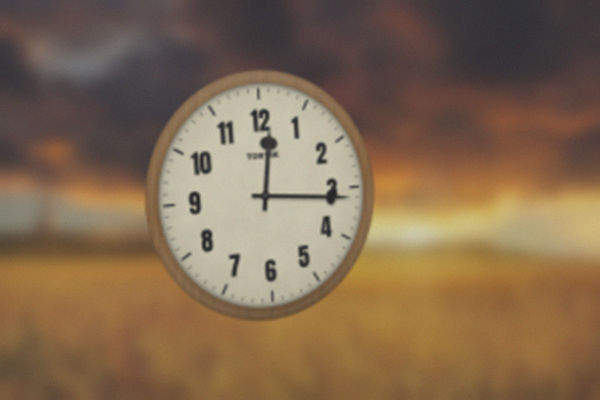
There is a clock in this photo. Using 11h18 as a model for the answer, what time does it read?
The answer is 12h16
